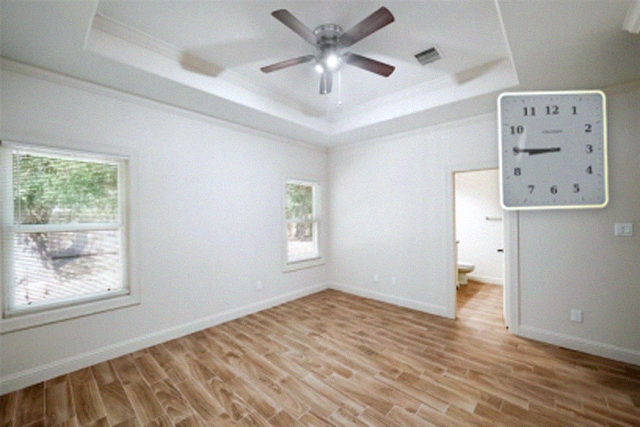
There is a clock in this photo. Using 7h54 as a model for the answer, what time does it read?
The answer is 8h45
